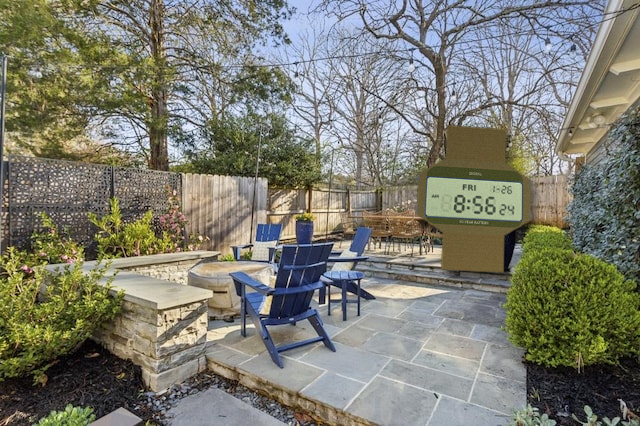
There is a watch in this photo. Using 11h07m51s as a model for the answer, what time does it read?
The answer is 8h56m24s
